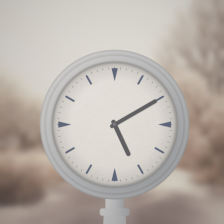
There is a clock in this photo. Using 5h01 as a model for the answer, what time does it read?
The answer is 5h10
